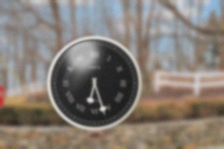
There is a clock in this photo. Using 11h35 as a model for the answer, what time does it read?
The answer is 6h27
